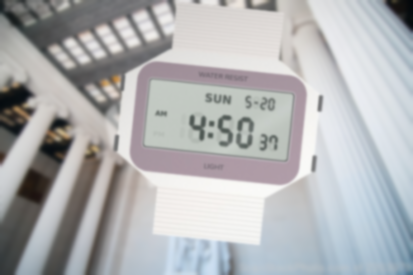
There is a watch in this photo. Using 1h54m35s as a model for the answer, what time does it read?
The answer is 4h50m37s
